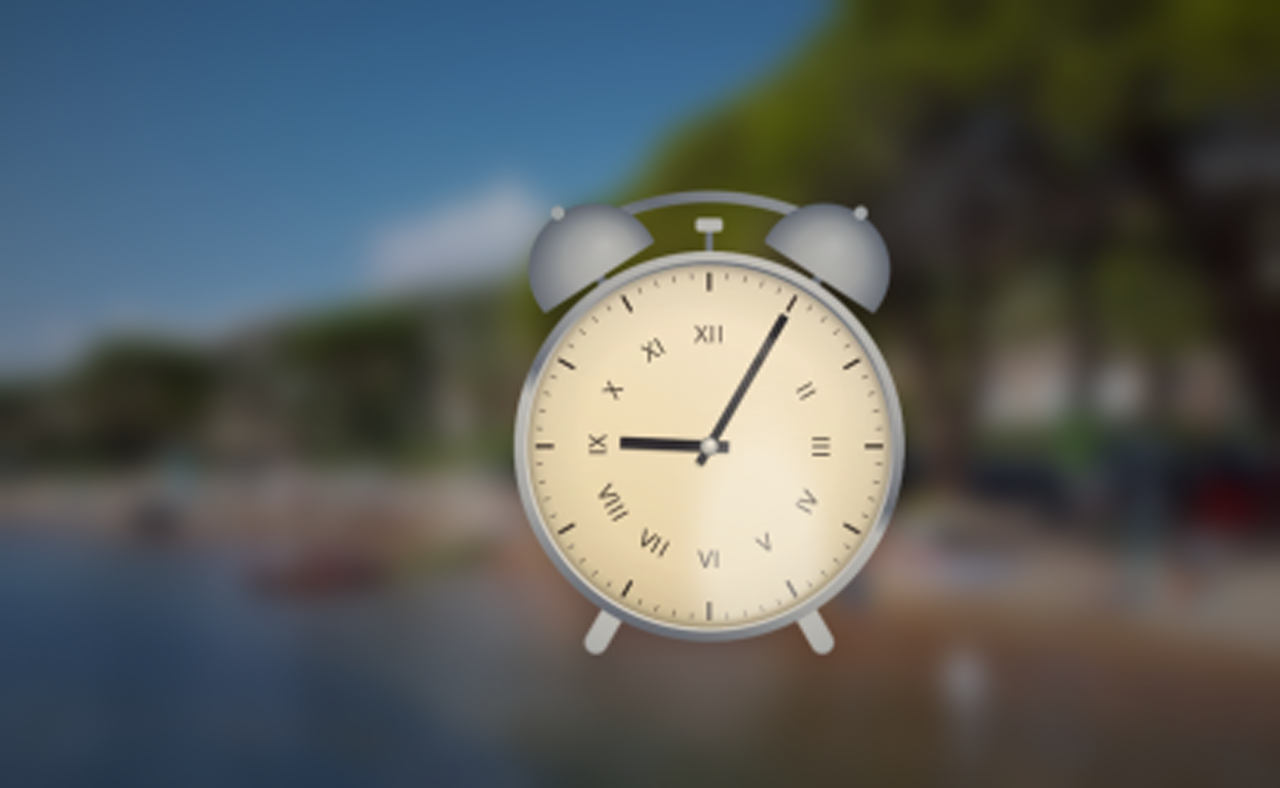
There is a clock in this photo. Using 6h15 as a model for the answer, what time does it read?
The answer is 9h05
